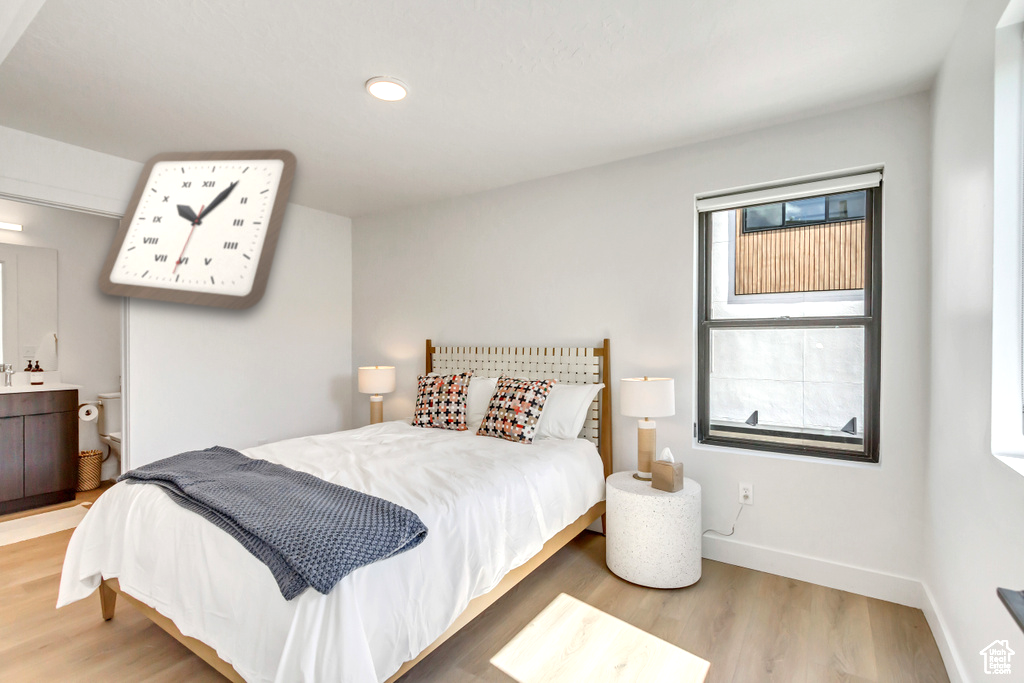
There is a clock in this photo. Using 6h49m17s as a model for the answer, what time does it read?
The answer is 10h05m31s
